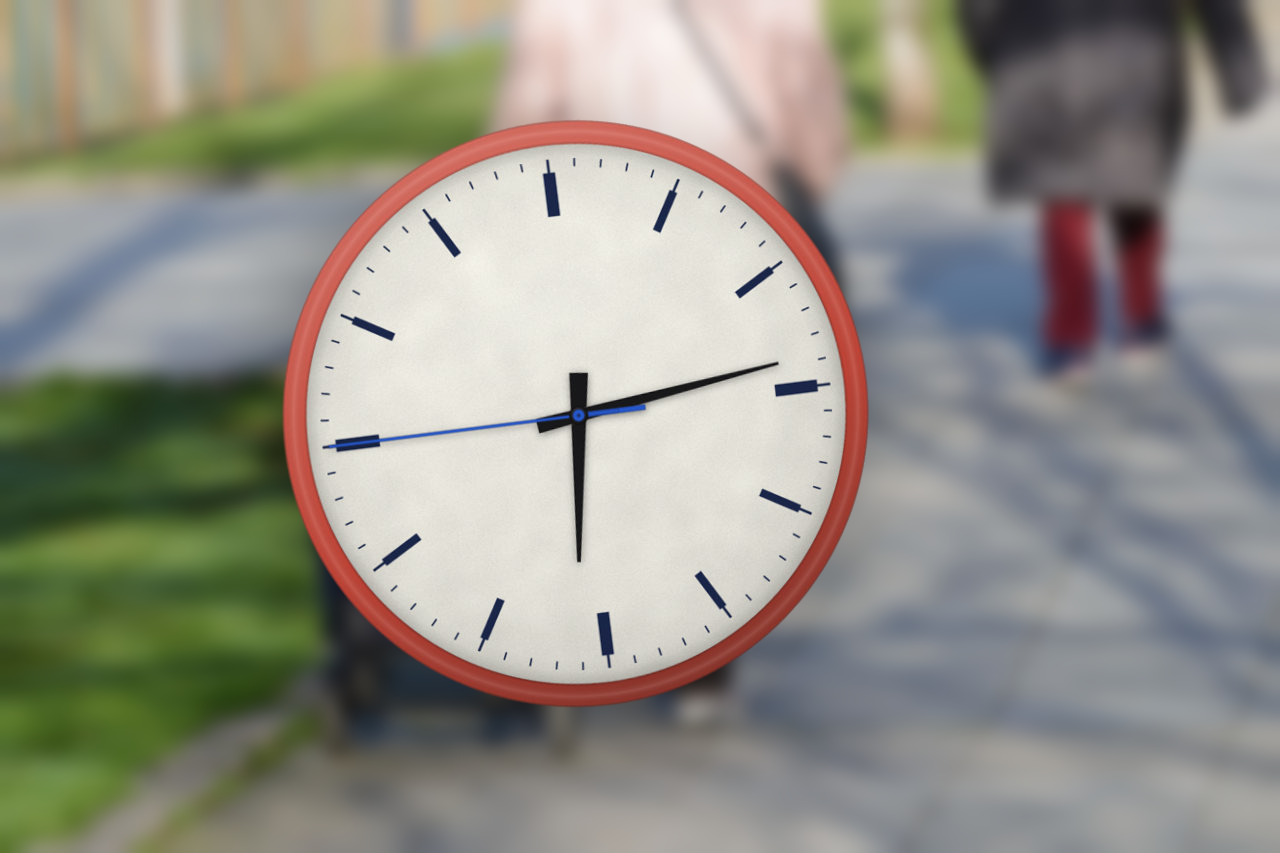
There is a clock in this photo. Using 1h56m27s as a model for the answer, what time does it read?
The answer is 6h13m45s
